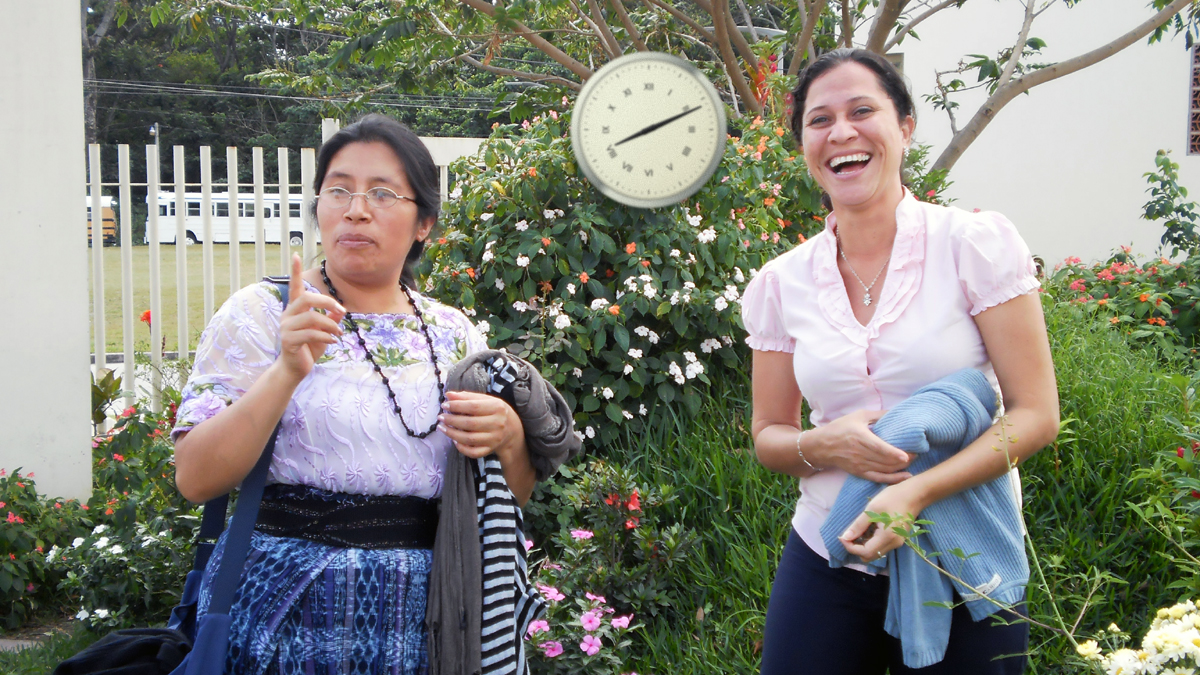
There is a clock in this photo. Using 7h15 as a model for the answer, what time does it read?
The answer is 8h11
